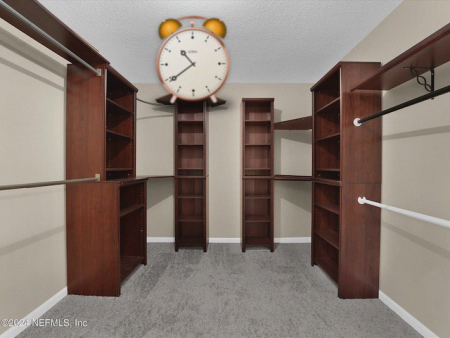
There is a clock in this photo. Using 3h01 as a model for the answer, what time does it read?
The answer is 10h39
